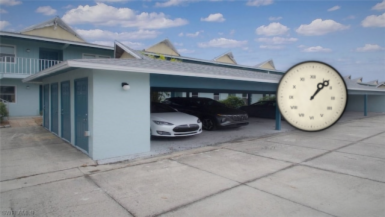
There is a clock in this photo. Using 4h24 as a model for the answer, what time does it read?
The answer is 1h07
